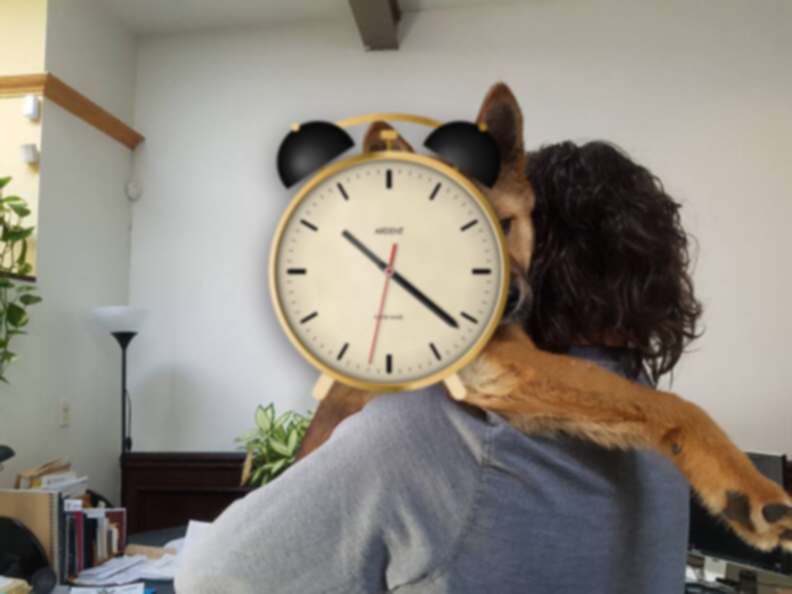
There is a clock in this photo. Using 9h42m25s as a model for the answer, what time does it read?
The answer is 10h21m32s
